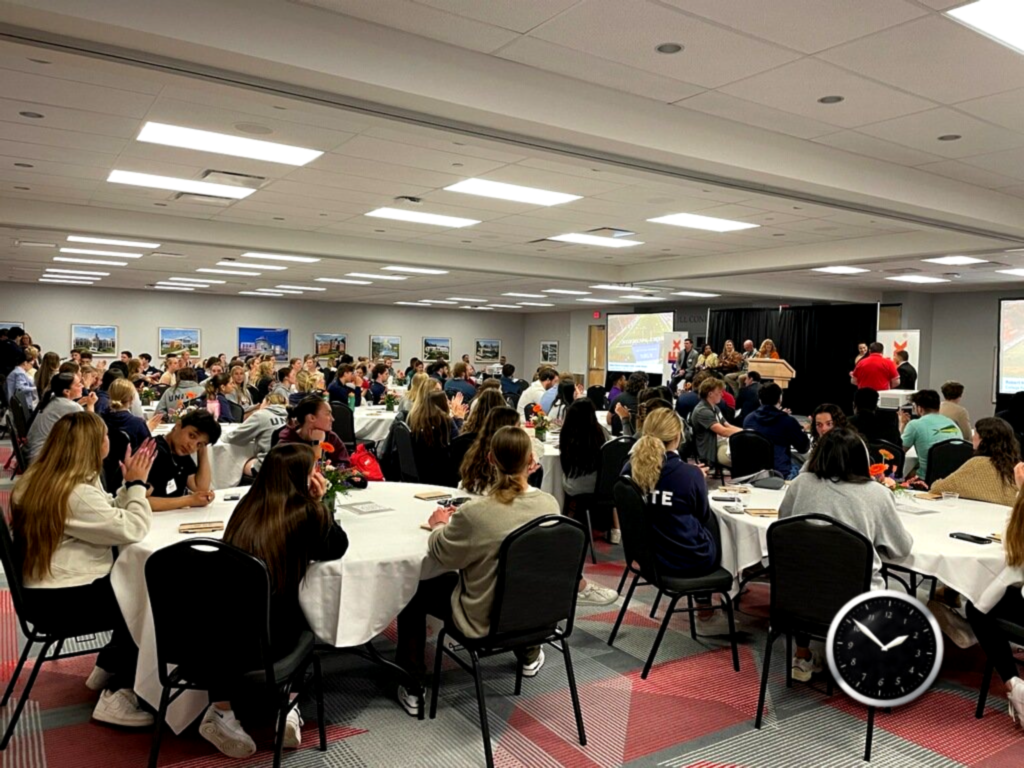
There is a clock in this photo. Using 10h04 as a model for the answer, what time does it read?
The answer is 1h51
